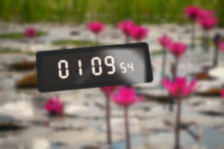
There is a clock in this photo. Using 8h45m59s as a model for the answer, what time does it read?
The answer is 1h09m54s
